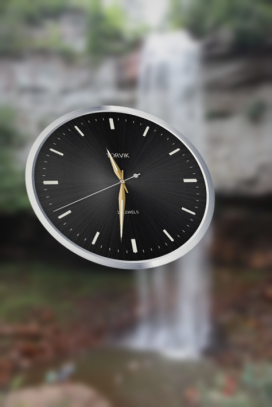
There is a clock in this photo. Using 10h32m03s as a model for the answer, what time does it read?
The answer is 11h31m41s
